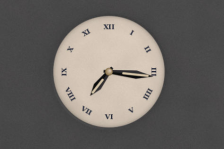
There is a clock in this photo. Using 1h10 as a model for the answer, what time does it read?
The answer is 7h16
